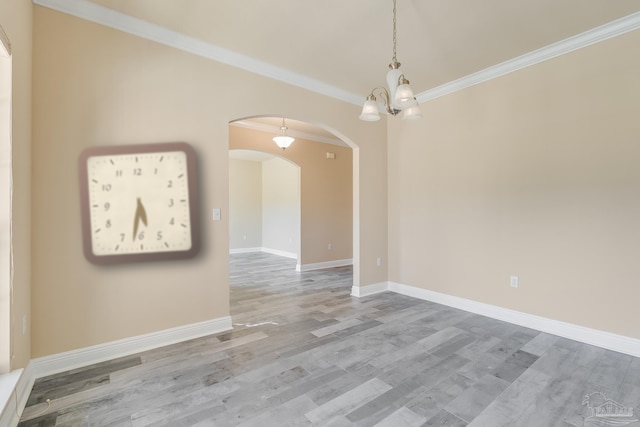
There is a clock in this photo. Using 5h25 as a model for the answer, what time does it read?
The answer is 5h32
